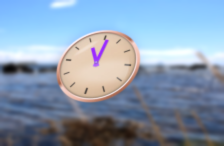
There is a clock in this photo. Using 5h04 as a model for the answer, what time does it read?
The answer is 11h01
